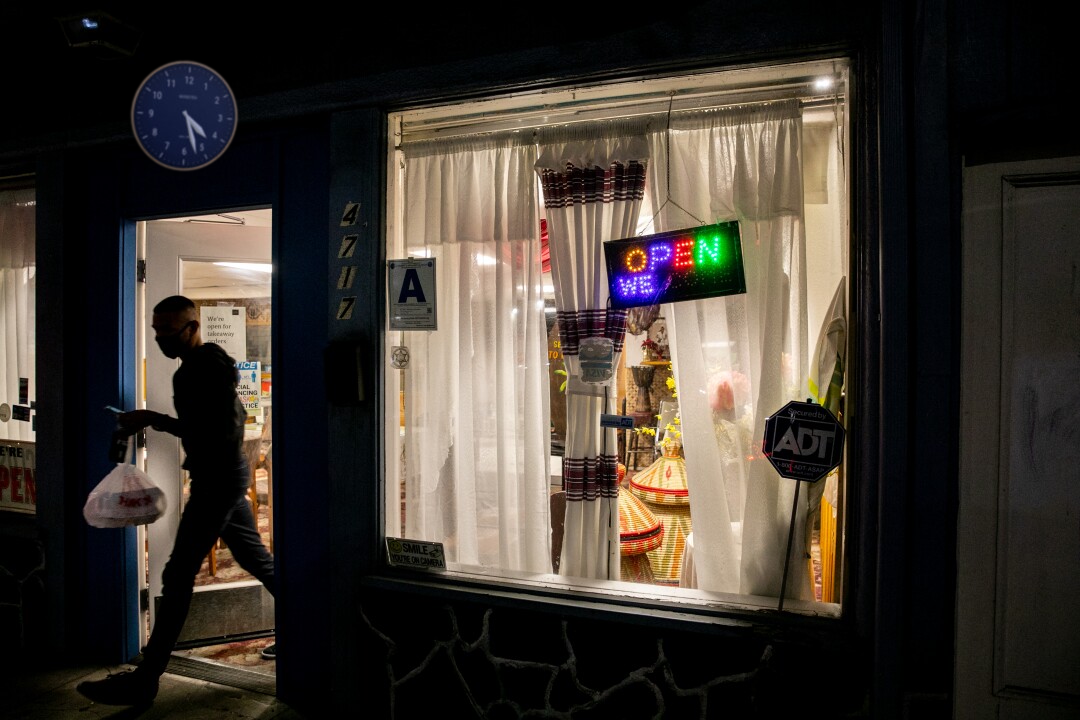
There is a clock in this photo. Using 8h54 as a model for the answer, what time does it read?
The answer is 4h27
